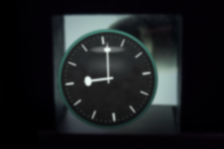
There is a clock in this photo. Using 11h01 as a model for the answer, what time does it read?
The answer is 9h01
